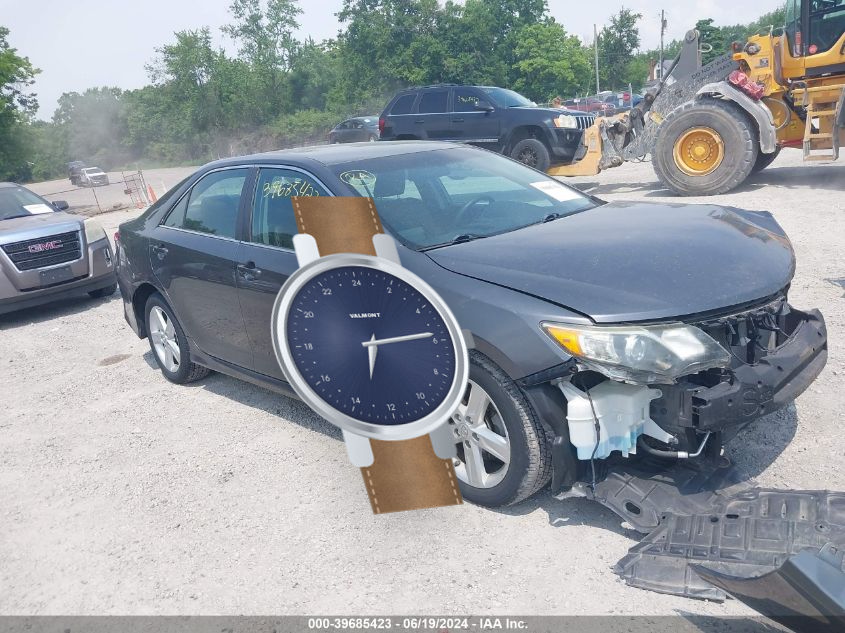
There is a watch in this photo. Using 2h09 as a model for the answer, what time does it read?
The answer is 13h14
